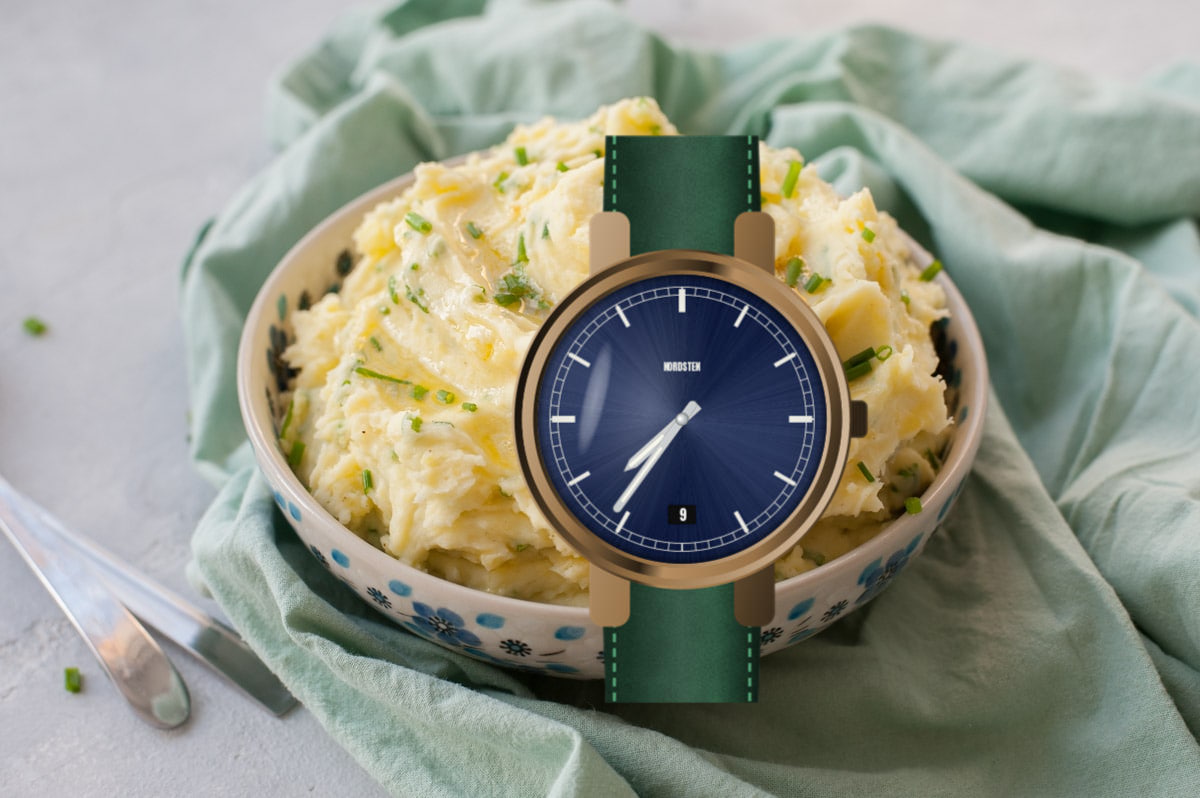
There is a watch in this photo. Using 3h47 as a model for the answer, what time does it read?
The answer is 7h36
